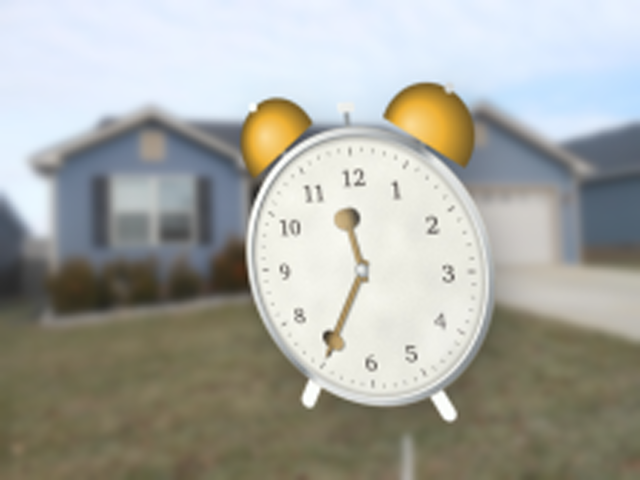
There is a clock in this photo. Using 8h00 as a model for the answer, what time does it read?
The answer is 11h35
